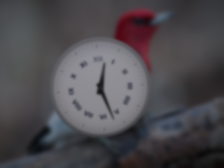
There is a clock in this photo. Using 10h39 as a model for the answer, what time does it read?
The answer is 12h27
